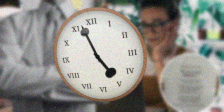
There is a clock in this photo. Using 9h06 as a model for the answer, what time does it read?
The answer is 4h57
